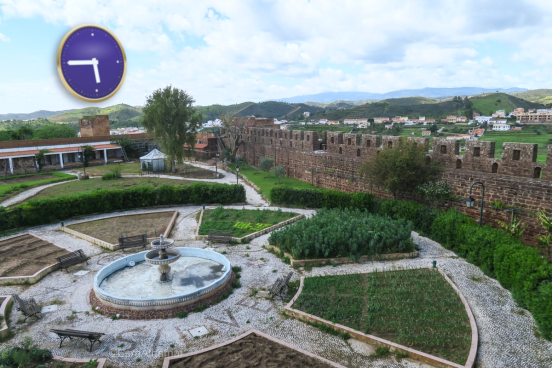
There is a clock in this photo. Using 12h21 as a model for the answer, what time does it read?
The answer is 5h45
